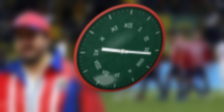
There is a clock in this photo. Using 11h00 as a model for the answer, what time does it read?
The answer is 9h16
